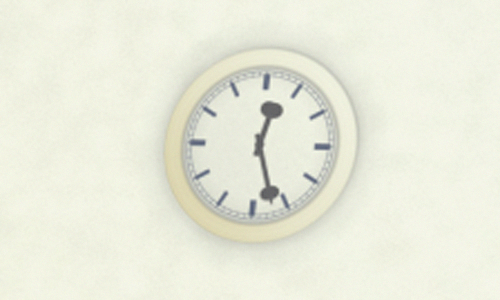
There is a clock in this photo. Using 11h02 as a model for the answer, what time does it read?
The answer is 12h27
